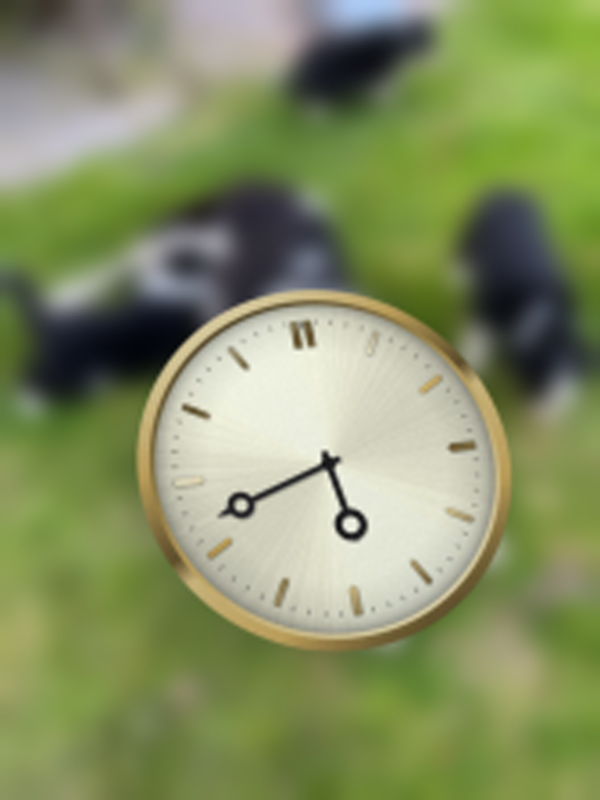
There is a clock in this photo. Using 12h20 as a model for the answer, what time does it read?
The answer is 5h42
